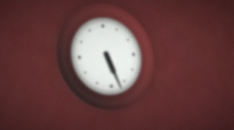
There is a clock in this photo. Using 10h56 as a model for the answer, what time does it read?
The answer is 5h27
